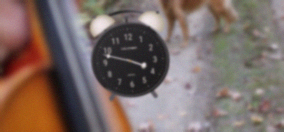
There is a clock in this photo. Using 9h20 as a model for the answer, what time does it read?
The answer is 3h48
